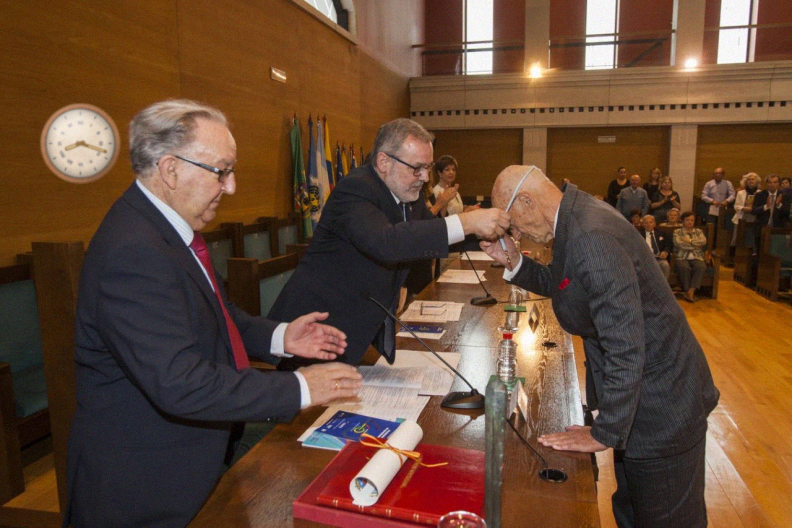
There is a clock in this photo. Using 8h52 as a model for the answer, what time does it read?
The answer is 8h18
